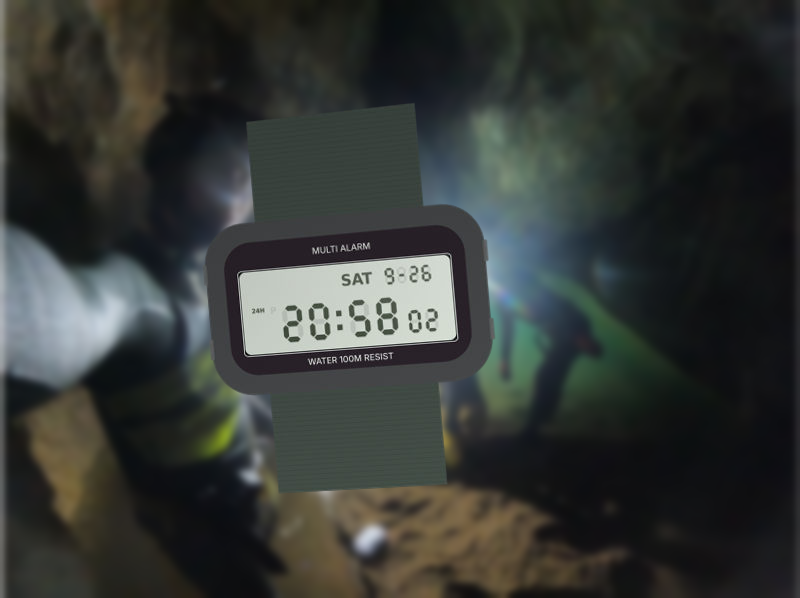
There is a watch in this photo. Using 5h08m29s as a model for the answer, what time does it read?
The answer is 20h58m02s
